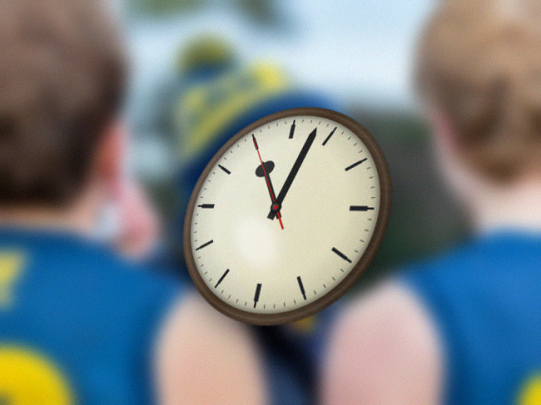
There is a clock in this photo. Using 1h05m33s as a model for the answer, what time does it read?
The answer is 11h02m55s
